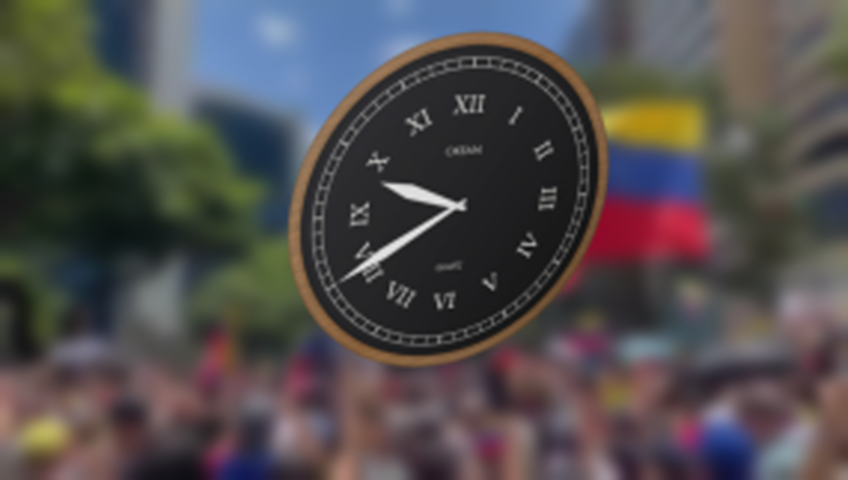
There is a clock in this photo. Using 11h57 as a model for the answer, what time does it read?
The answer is 9h40
